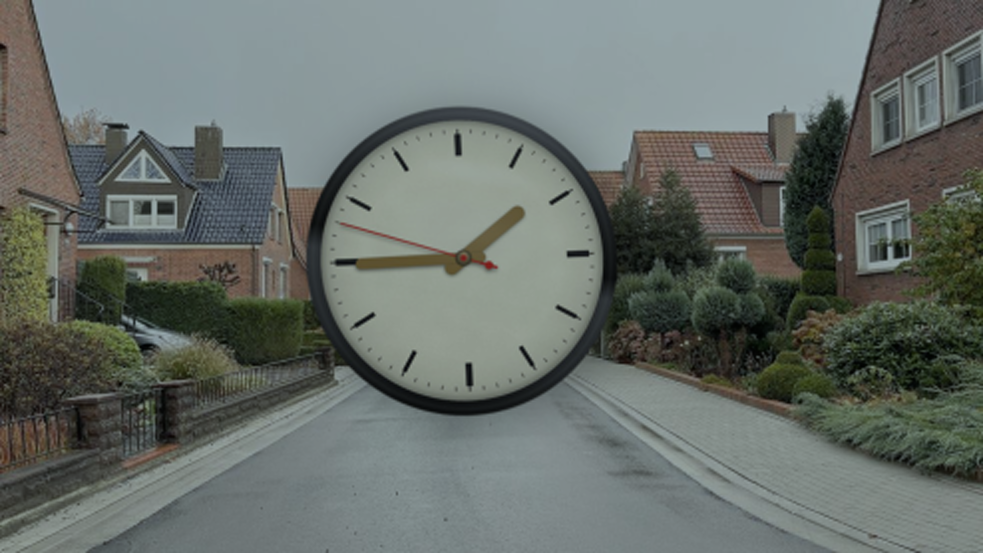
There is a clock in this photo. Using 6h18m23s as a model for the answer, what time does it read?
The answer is 1h44m48s
